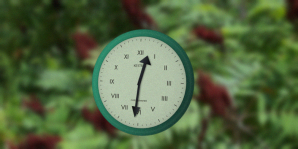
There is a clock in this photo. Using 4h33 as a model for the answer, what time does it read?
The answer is 12h31
